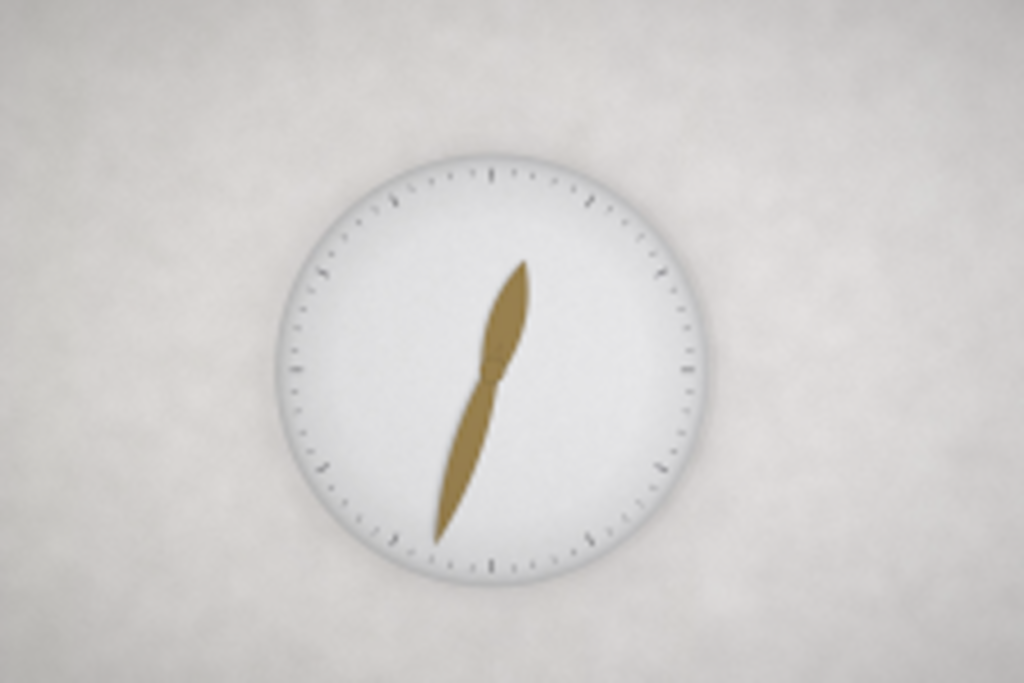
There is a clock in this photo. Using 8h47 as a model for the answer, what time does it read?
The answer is 12h33
